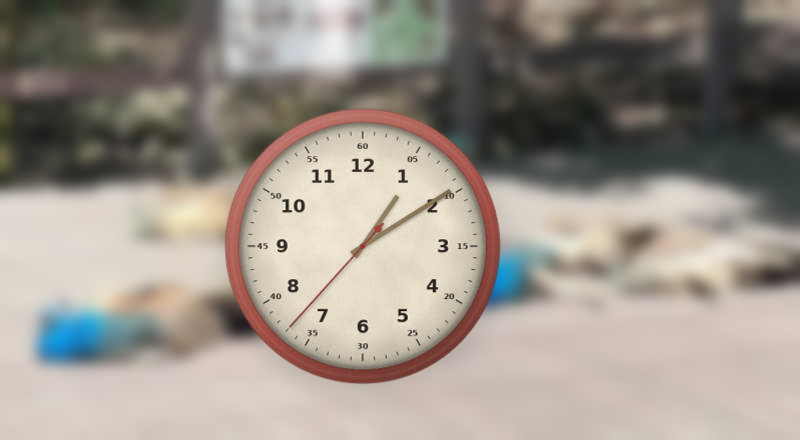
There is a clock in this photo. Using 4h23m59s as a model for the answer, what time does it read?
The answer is 1h09m37s
